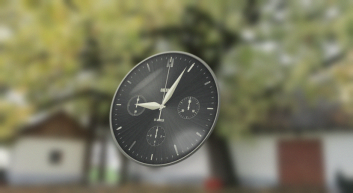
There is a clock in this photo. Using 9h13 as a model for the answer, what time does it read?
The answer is 9h04
